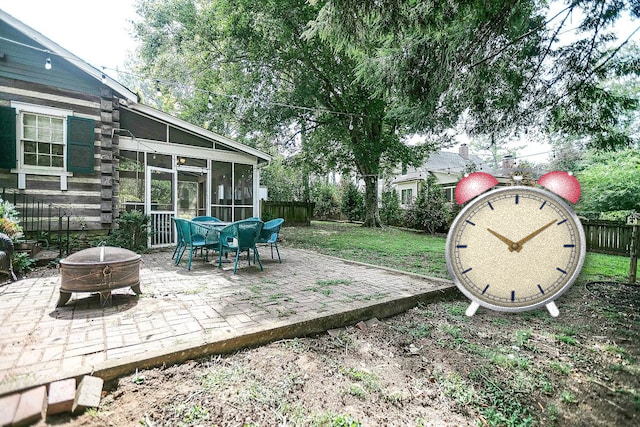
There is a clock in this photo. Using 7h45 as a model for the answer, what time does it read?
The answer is 10h09
